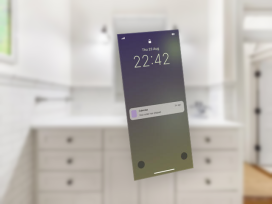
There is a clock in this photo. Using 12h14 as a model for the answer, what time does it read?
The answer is 22h42
